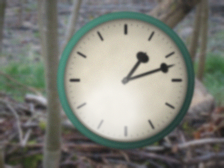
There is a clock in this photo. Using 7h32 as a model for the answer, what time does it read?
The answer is 1h12
